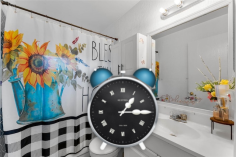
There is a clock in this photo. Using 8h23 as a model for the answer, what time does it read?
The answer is 1h15
